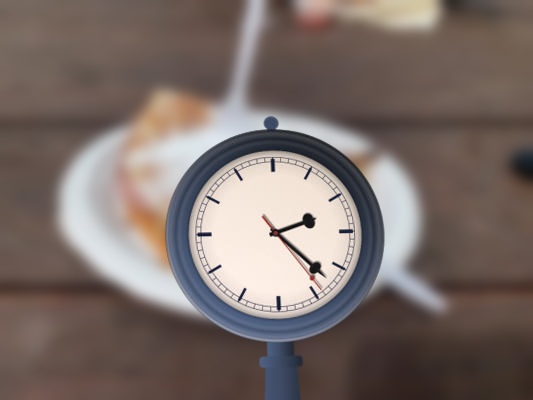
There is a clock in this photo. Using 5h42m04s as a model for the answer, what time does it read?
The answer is 2h22m24s
